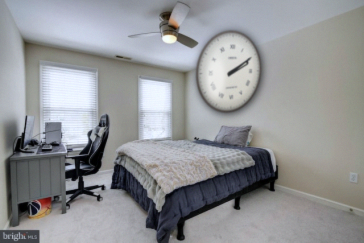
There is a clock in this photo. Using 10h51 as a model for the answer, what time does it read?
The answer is 2h10
